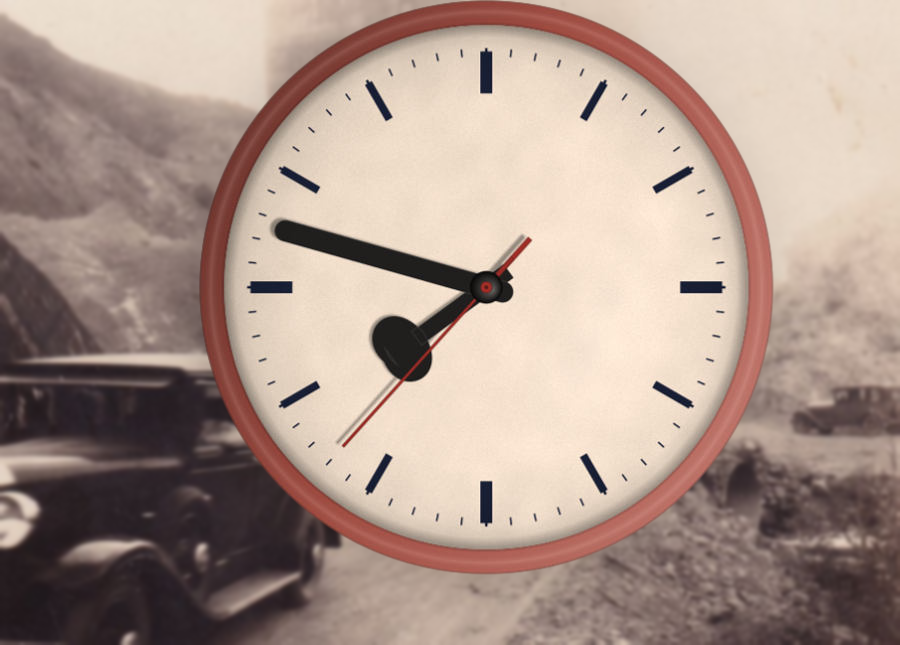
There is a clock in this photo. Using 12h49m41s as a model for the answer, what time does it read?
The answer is 7h47m37s
